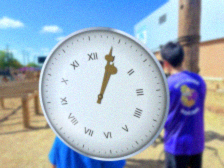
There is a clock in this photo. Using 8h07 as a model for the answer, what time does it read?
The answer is 1h04
